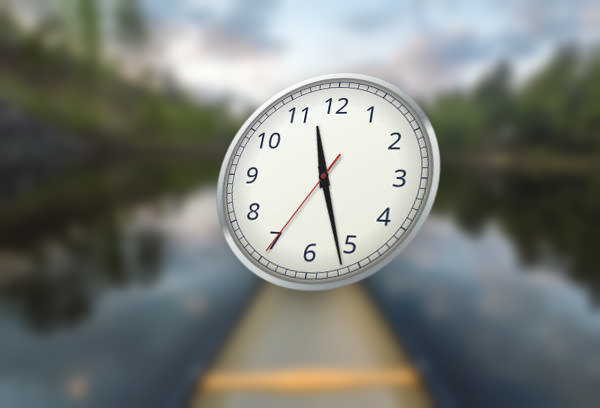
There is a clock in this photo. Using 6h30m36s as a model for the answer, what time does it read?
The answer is 11h26m35s
